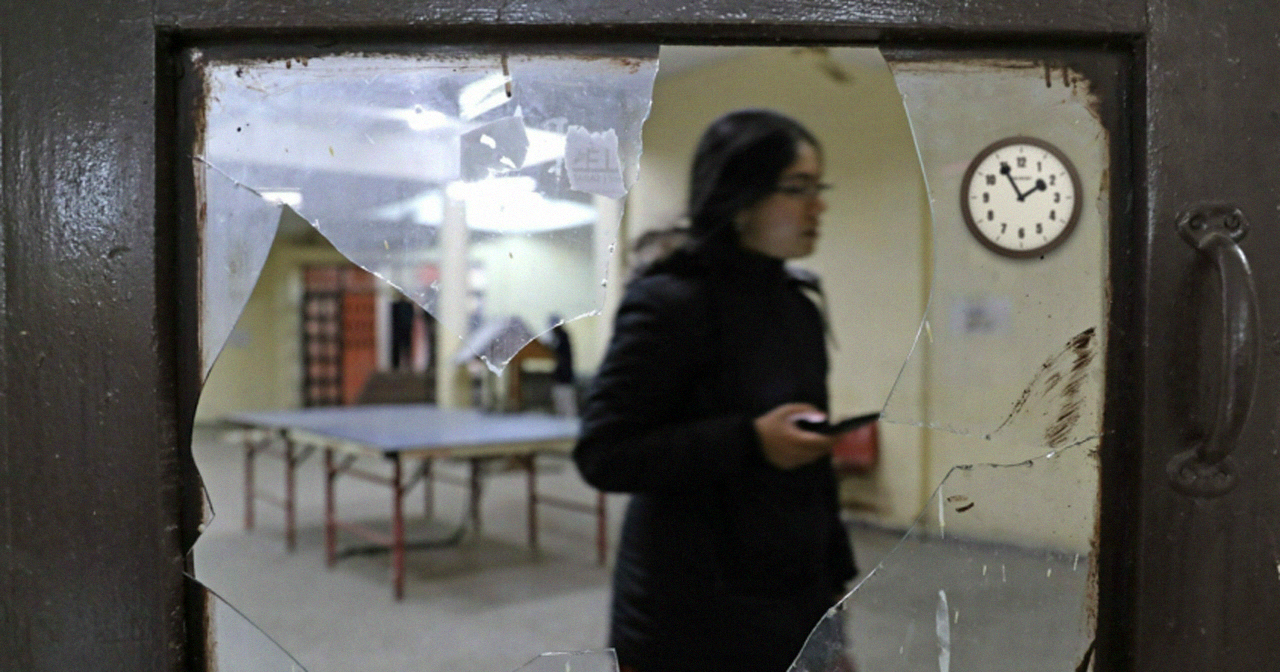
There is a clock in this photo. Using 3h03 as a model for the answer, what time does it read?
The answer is 1h55
